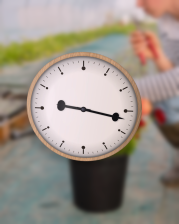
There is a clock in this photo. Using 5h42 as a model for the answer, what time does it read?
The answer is 9h17
